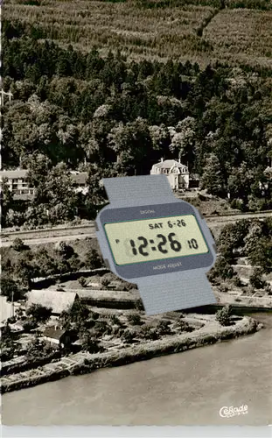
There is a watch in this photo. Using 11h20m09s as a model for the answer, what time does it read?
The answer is 12h26m10s
